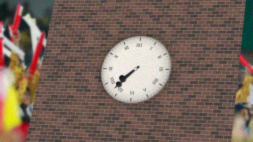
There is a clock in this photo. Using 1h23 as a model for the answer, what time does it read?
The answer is 7h37
